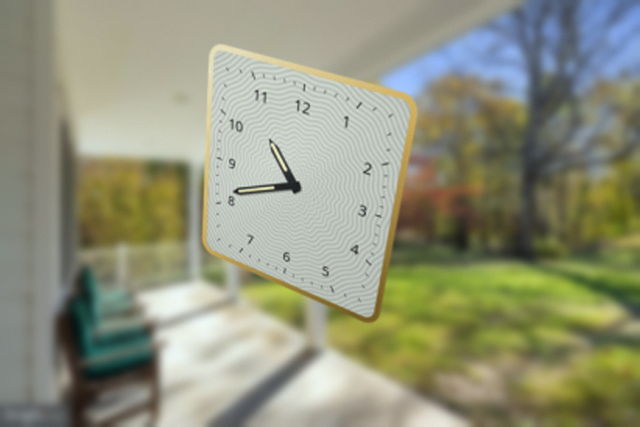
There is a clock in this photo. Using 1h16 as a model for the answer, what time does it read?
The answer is 10h41
